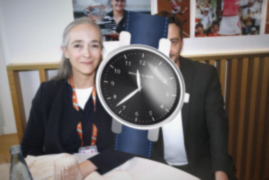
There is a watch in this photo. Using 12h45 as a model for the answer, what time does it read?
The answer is 11h37
